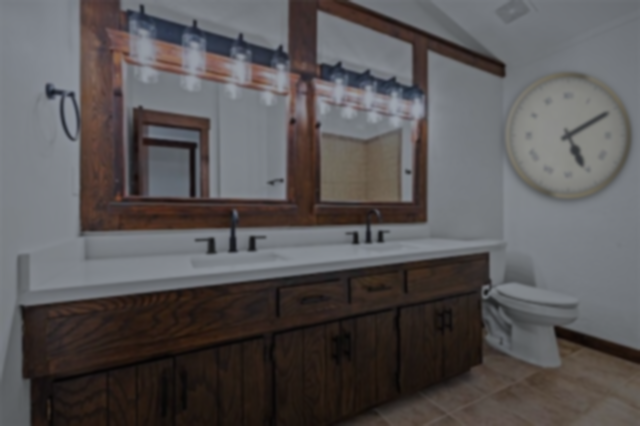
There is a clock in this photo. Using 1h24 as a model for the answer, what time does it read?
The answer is 5h10
